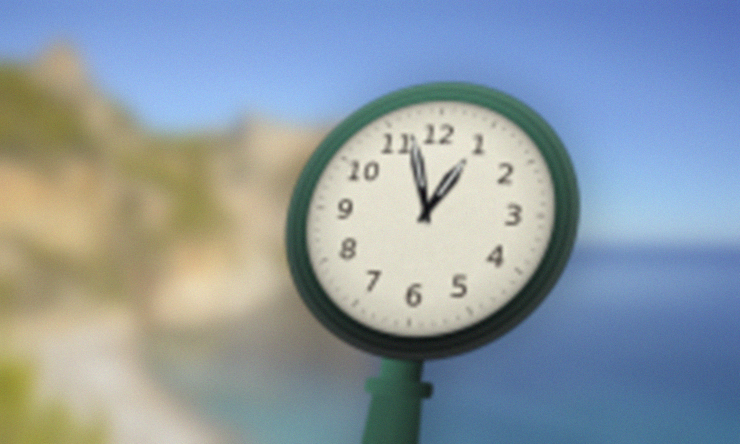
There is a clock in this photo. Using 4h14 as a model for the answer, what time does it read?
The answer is 12h57
